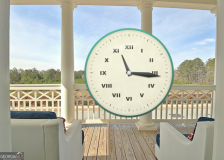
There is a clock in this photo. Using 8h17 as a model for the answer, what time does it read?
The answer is 11h16
